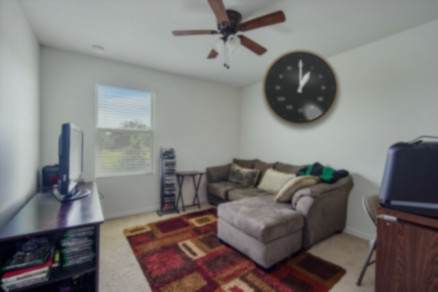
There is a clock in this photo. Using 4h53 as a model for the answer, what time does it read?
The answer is 1h00
